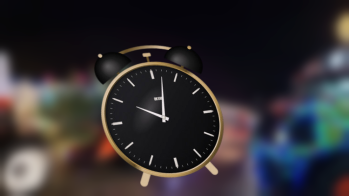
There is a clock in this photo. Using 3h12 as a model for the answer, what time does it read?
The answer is 10h02
